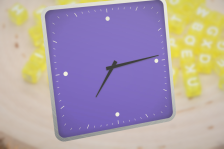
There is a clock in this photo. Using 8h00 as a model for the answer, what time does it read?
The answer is 7h14
